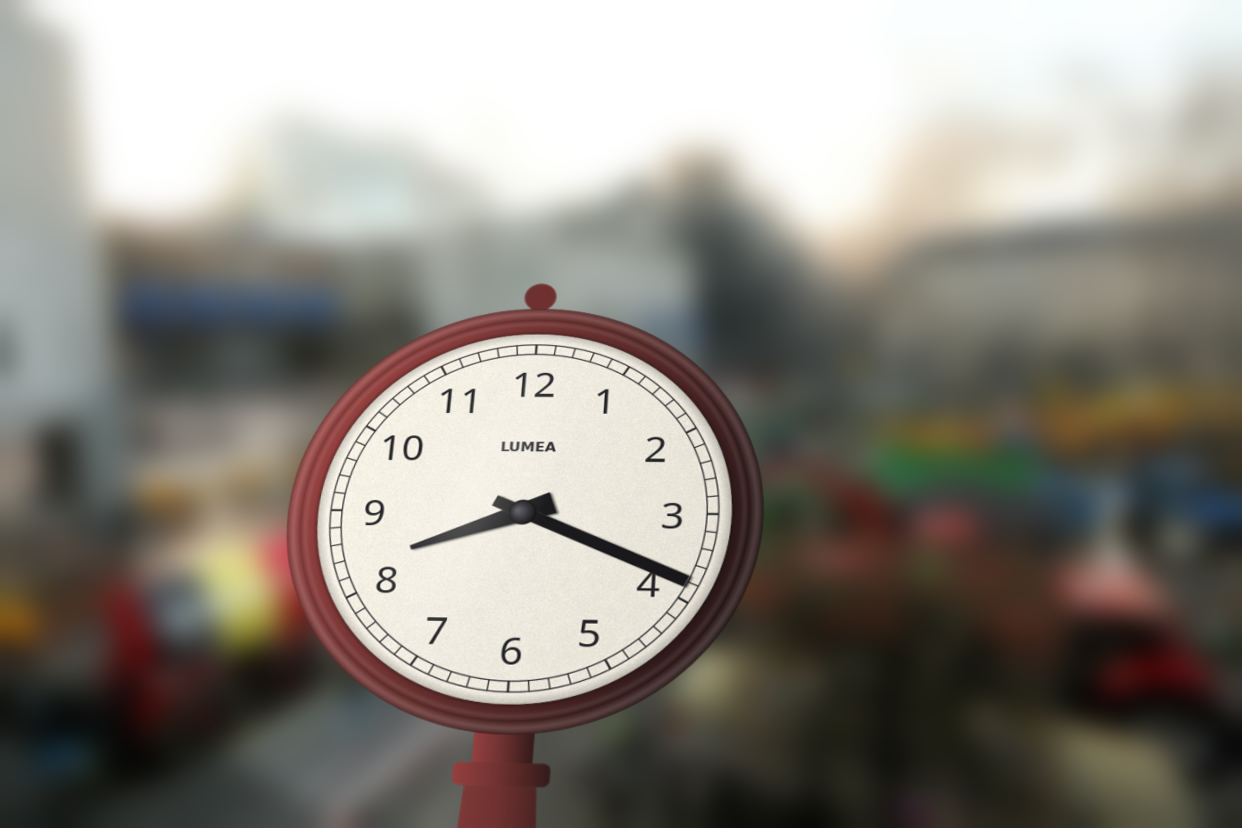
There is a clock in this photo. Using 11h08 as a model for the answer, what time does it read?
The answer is 8h19
